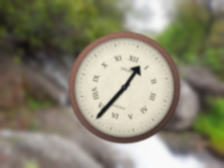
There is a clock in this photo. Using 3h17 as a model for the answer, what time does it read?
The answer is 12h34
